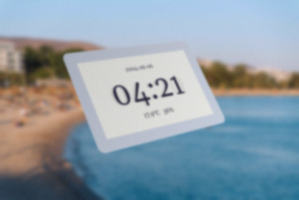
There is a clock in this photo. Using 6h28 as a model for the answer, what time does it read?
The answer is 4h21
